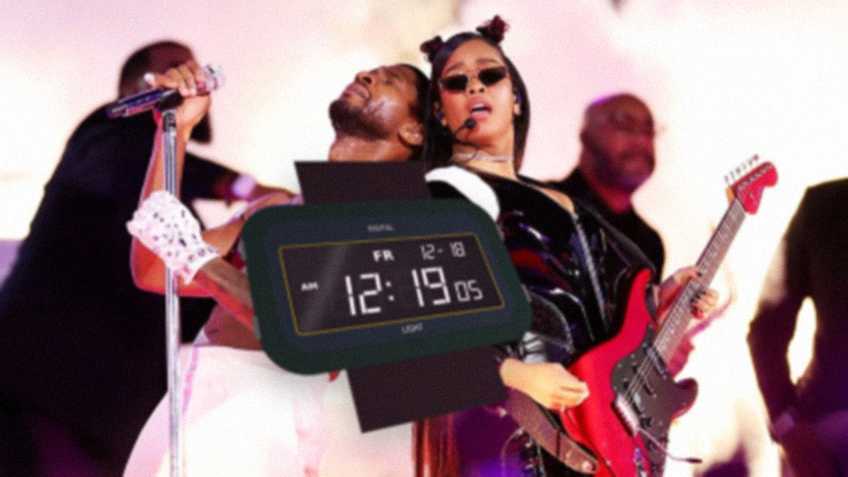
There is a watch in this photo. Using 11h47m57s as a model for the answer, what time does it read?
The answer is 12h19m05s
